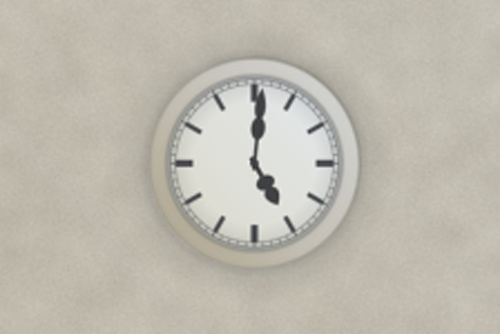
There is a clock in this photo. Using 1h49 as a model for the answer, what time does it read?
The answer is 5h01
